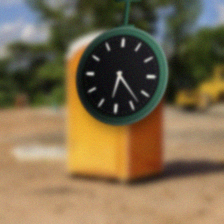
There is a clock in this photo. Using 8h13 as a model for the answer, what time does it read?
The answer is 6h23
